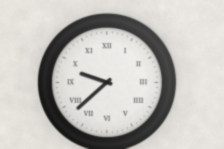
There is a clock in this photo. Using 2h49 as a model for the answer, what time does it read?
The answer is 9h38
